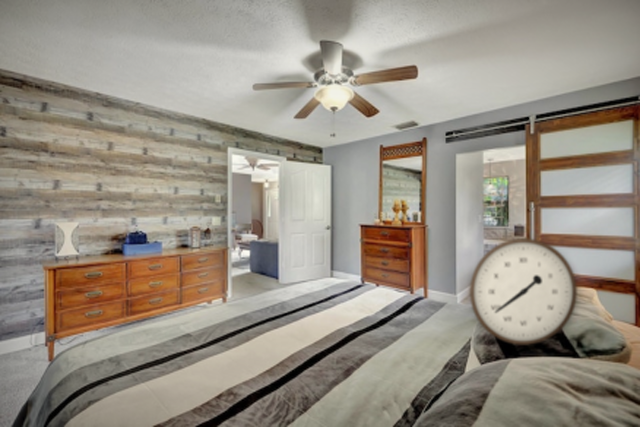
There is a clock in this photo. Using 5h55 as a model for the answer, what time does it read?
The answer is 1h39
